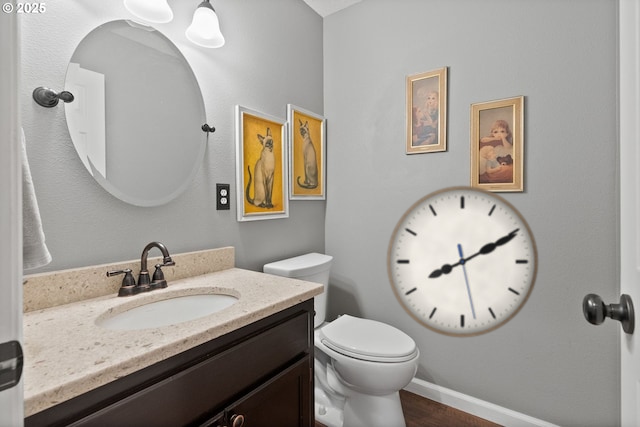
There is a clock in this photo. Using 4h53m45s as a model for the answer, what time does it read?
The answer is 8h10m28s
